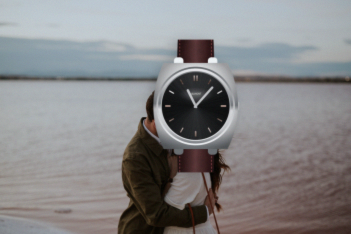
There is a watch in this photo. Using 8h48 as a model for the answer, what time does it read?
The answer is 11h07
